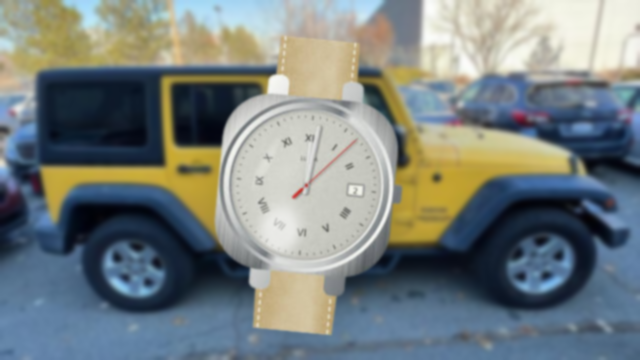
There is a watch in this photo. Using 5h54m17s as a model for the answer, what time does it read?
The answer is 12h01m07s
